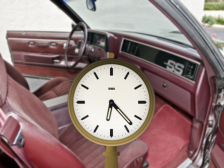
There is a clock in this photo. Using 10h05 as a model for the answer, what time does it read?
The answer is 6h23
